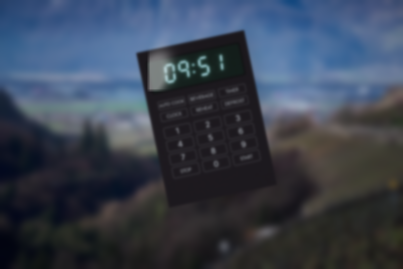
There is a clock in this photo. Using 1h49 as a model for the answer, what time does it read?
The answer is 9h51
